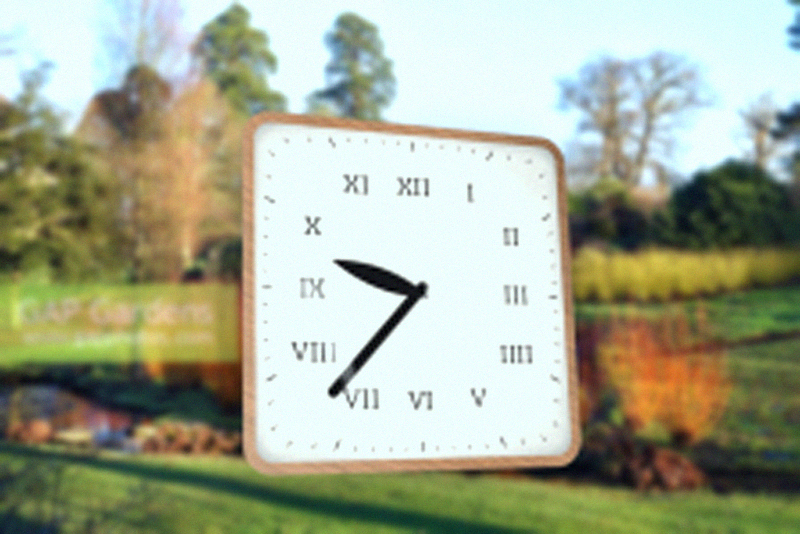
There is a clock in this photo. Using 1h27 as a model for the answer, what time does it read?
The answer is 9h37
